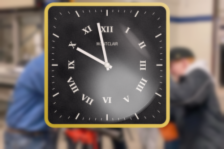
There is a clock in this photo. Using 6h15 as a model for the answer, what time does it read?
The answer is 9h58
